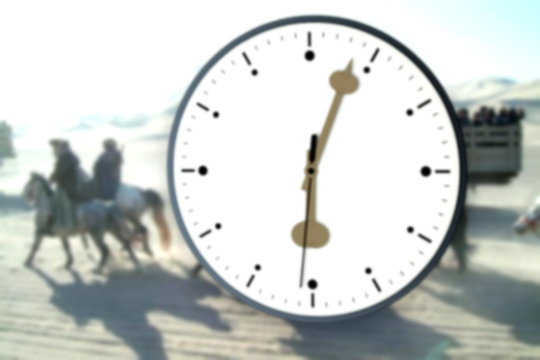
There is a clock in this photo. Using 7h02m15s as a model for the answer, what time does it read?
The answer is 6h03m31s
